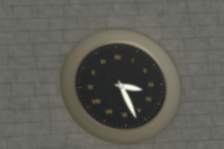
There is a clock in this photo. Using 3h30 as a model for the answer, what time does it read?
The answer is 3h27
